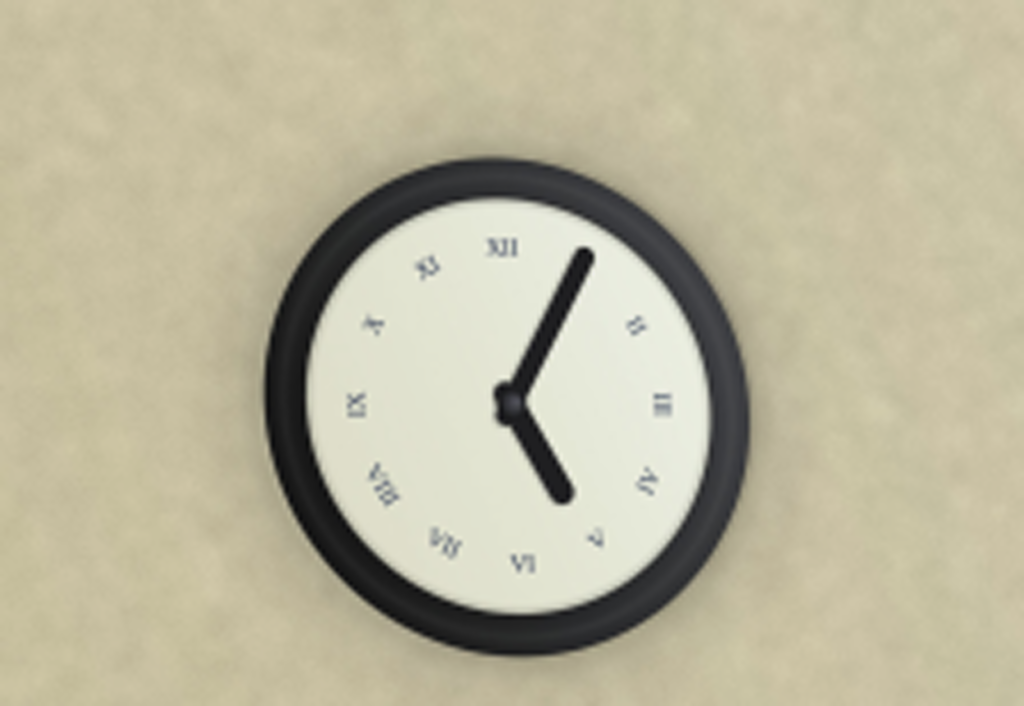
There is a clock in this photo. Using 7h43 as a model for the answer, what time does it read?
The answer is 5h05
